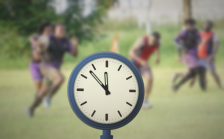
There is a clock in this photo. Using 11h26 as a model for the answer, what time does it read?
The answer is 11h53
